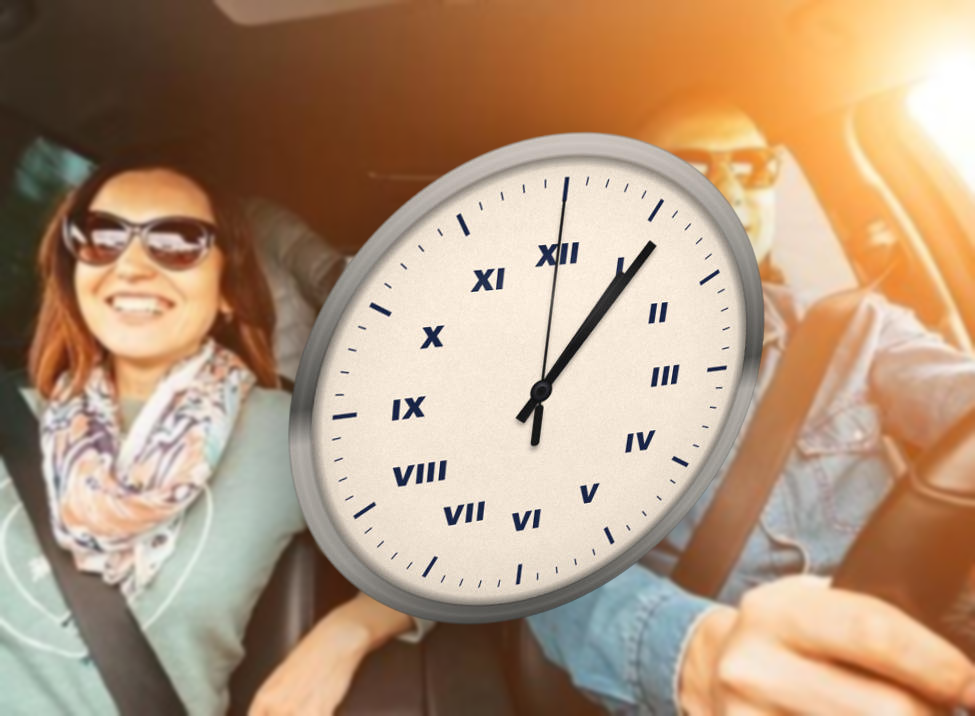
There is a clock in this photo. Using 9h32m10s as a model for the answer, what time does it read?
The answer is 1h06m00s
